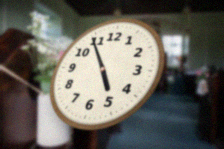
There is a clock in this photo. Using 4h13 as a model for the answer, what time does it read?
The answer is 4h54
